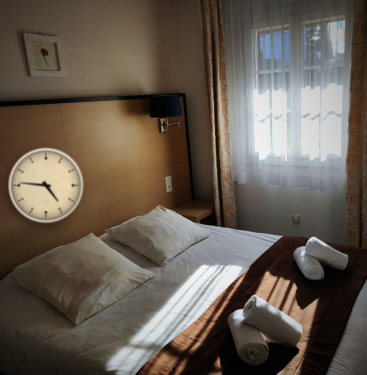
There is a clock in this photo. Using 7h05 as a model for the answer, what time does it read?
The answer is 4h46
